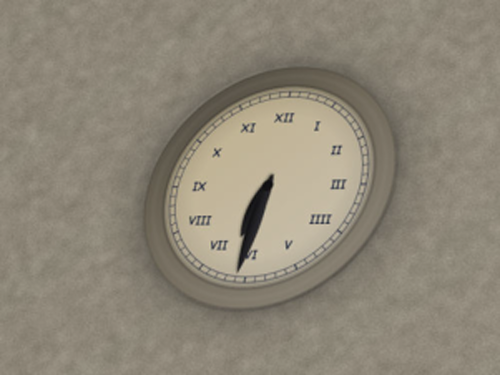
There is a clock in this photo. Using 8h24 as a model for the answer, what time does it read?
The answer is 6h31
